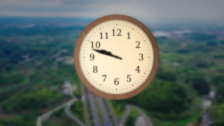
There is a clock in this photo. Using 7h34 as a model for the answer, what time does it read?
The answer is 9h48
